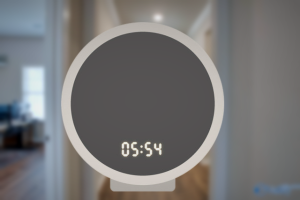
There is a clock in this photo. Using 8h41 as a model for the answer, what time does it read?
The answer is 5h54
